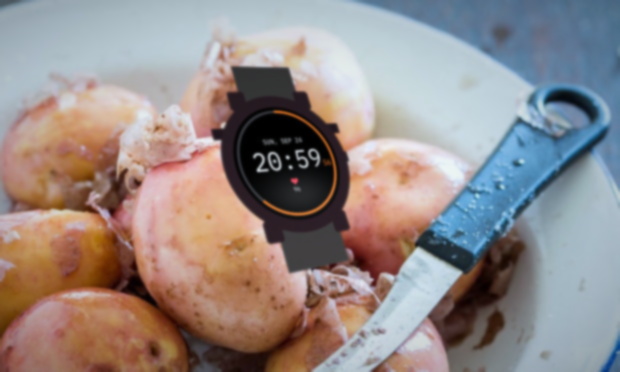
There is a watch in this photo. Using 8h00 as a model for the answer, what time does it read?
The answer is 20h59
